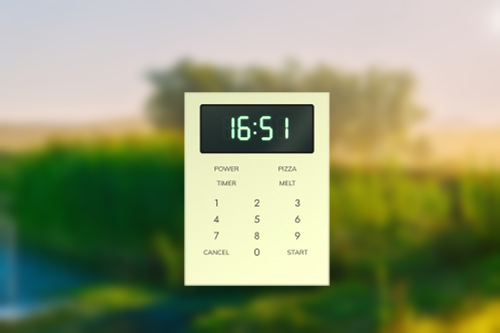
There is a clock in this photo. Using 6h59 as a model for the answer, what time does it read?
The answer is 16h51
